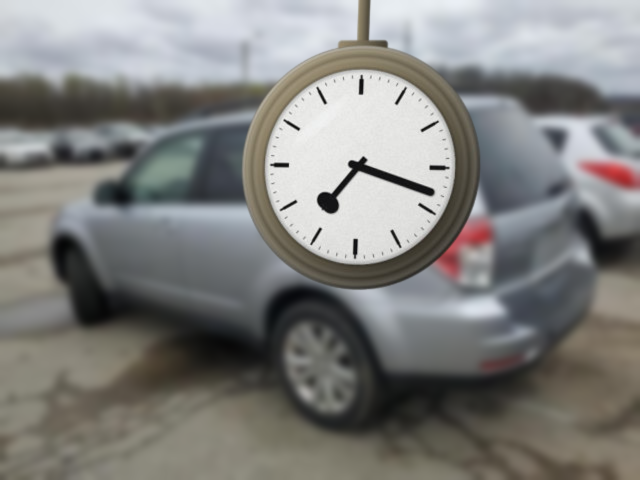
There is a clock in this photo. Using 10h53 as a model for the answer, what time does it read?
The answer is 7h18
